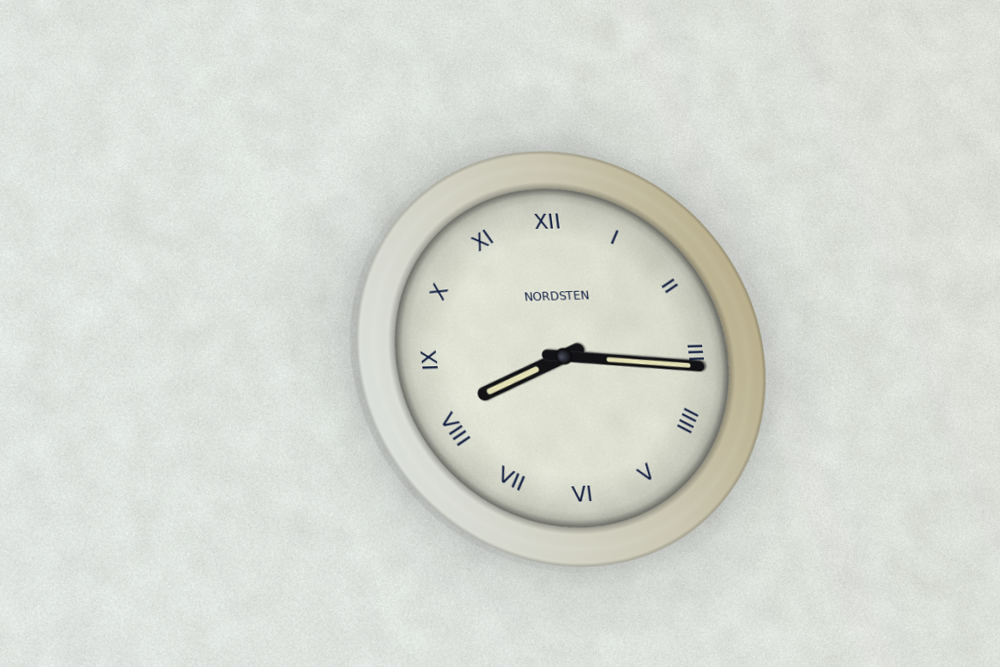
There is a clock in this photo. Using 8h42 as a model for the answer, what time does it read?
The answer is 8h16
